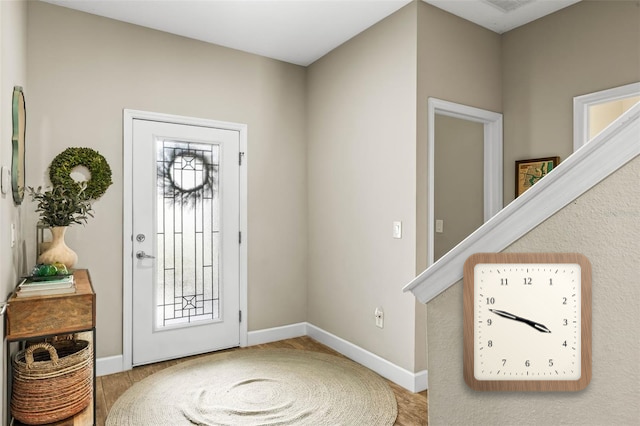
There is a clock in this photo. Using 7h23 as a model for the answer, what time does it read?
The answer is 3h48
